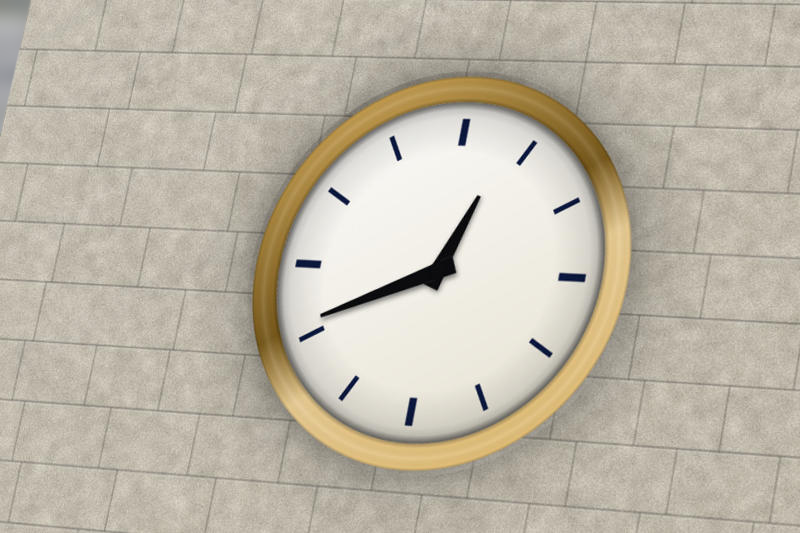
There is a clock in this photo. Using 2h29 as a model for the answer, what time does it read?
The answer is 12h41
